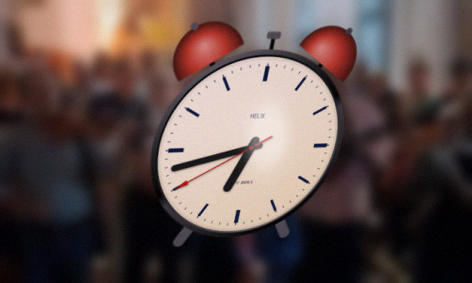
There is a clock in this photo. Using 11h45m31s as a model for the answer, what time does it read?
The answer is 6h42m40s
